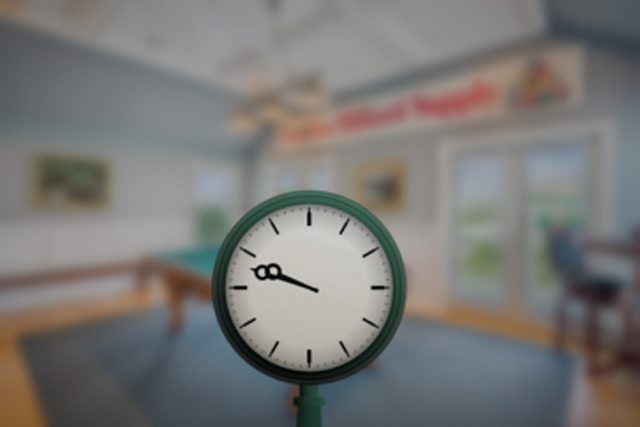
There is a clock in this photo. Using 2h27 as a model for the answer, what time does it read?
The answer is 9h48
